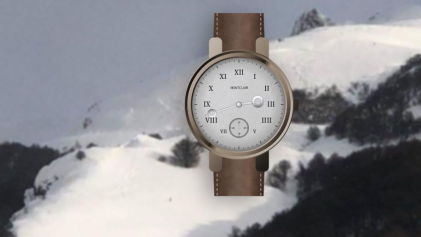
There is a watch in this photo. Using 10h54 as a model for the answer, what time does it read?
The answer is 2h42
